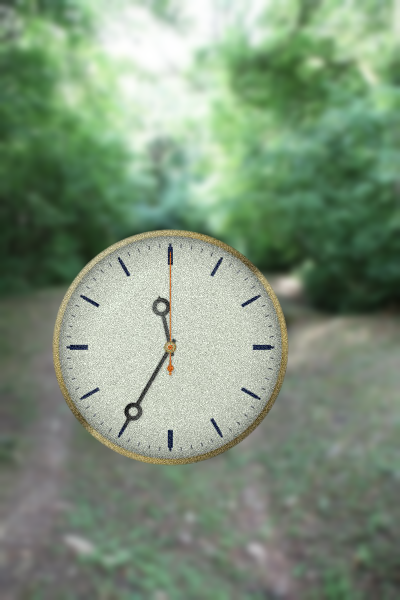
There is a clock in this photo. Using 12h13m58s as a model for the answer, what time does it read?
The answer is 11h35m00s
